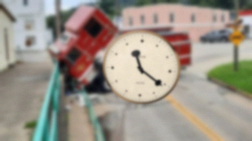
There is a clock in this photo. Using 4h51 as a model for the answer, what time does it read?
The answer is 11h21
